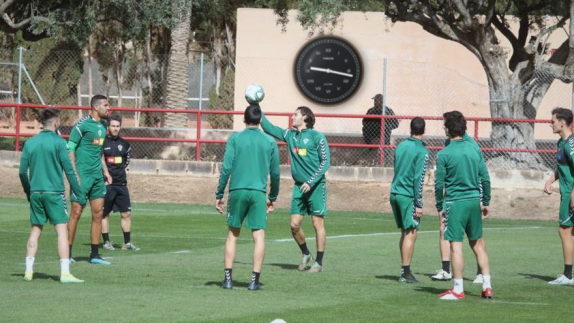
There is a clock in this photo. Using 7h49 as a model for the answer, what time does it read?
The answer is 9h17
